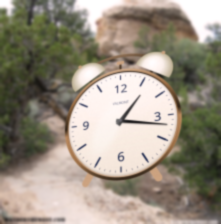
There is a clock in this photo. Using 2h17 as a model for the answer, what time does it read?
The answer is 1h17
